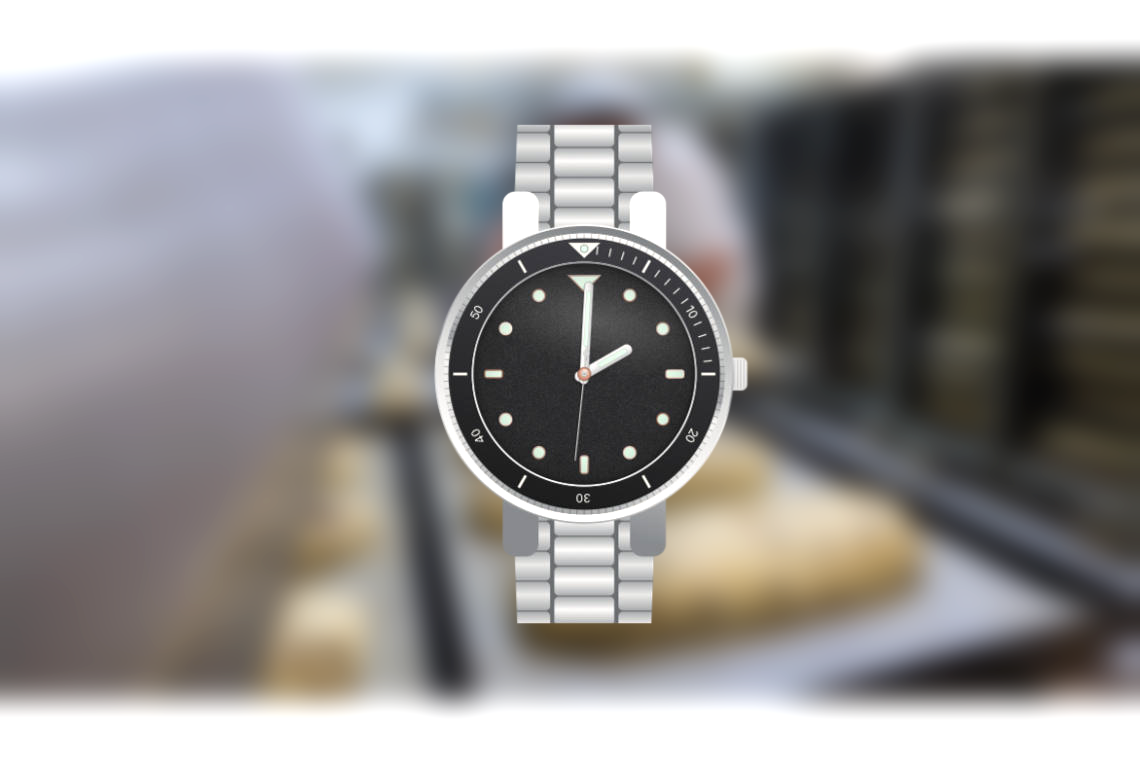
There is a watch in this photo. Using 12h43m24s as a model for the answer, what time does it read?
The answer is 2h00m31s
